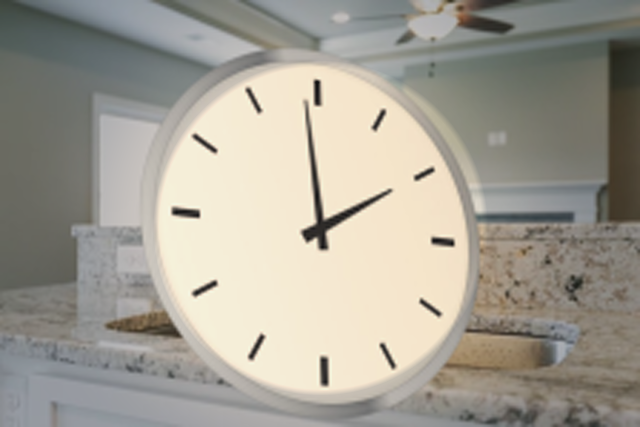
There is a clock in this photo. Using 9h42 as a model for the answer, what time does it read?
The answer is 1h59
